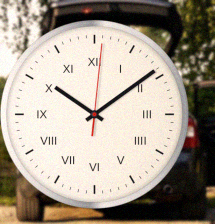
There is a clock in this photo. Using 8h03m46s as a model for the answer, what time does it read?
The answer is 10h09m01s
